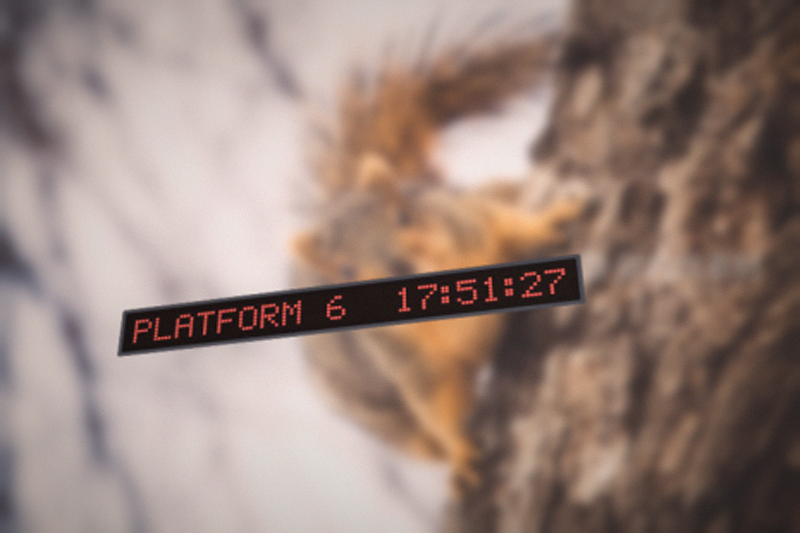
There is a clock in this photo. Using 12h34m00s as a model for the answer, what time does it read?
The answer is 17h51m27s
